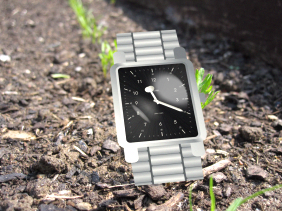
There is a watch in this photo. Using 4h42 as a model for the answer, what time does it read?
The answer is 11h20
